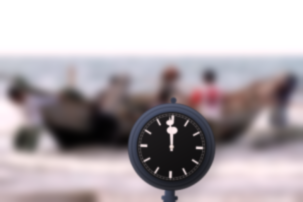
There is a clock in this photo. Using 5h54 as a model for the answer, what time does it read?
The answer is 11h59
